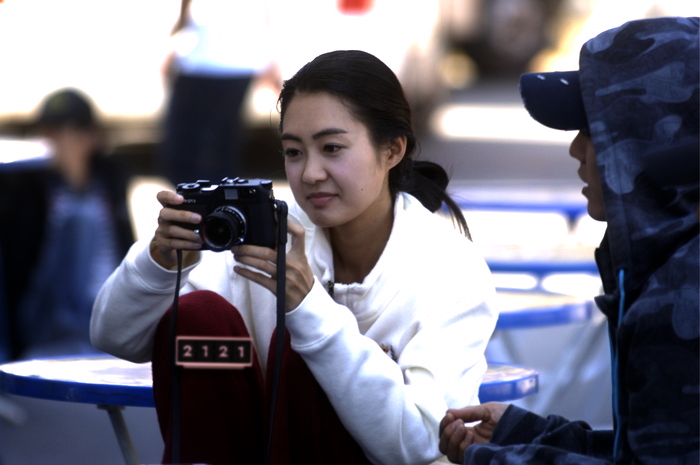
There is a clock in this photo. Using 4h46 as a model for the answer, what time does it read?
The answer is 21h21
